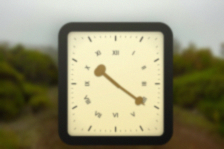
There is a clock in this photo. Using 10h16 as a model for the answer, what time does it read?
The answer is 10h21
